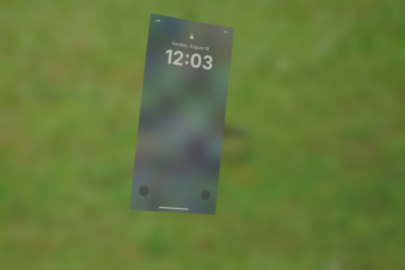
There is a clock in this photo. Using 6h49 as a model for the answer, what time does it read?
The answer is 12h03
